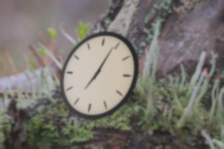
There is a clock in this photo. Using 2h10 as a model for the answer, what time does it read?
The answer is 7h04
